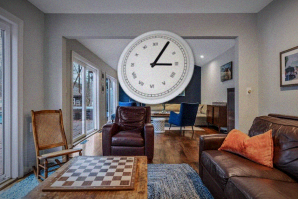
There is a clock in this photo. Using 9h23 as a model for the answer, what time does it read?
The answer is 3h05
